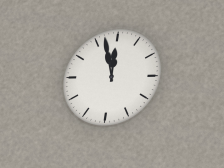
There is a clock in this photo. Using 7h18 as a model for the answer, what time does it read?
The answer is 11h57
